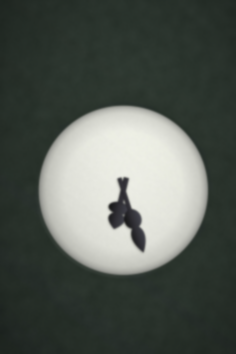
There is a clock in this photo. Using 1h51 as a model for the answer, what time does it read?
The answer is 6h27
